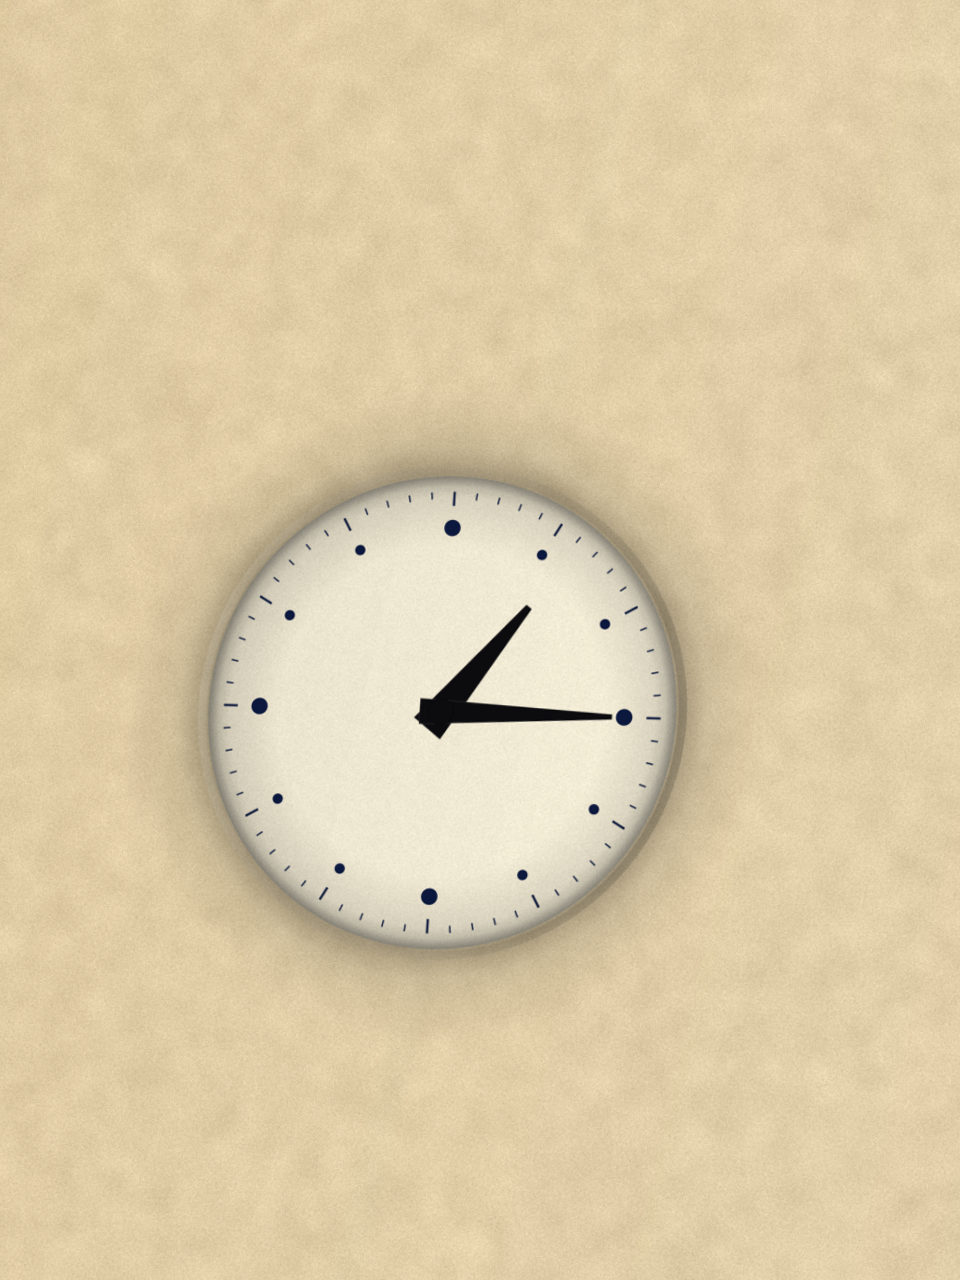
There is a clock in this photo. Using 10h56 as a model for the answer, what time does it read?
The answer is 1h15
